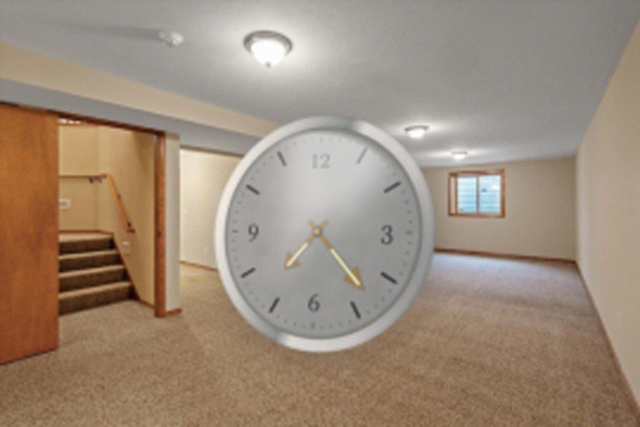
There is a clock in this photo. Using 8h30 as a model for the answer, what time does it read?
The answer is 7h23
